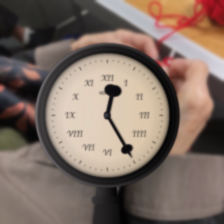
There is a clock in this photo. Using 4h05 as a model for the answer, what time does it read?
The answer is 12h25
